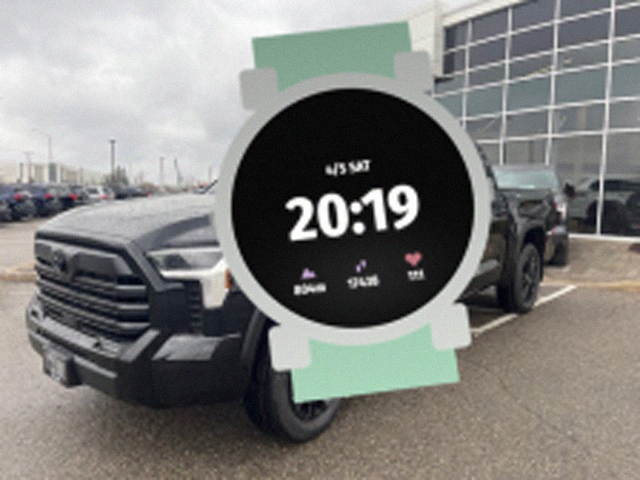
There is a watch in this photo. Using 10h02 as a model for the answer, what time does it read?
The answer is 20h19
